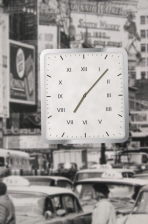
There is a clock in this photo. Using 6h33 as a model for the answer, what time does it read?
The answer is 7h07
